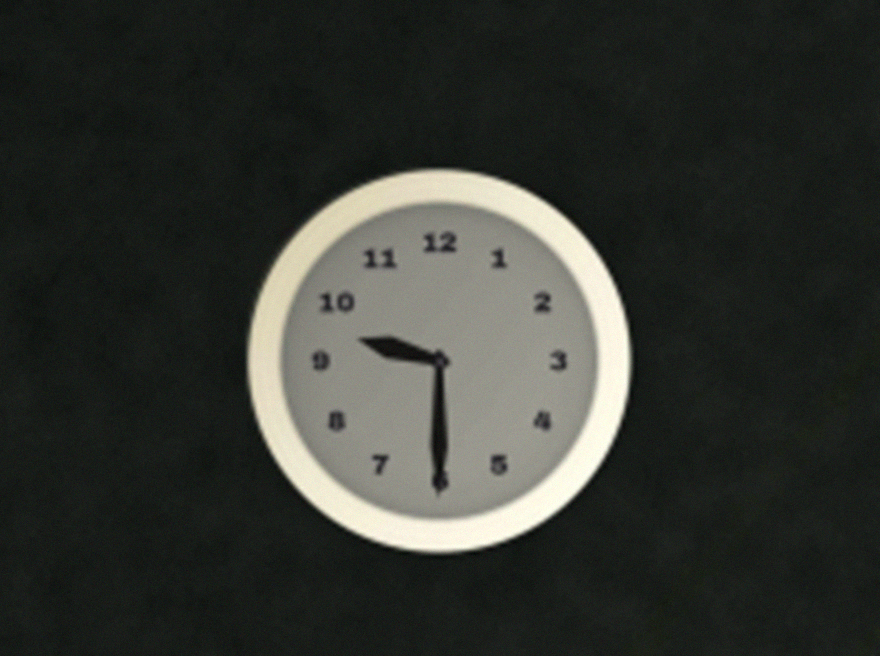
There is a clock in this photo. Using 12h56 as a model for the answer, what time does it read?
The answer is 9h30
